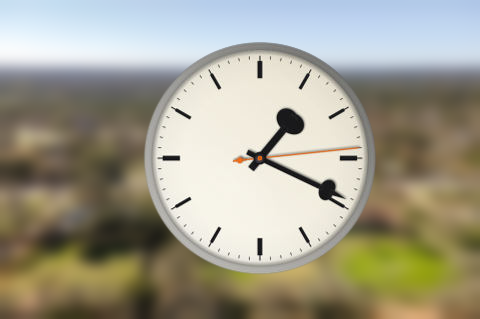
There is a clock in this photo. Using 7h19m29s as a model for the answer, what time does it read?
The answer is 1h19m14s
